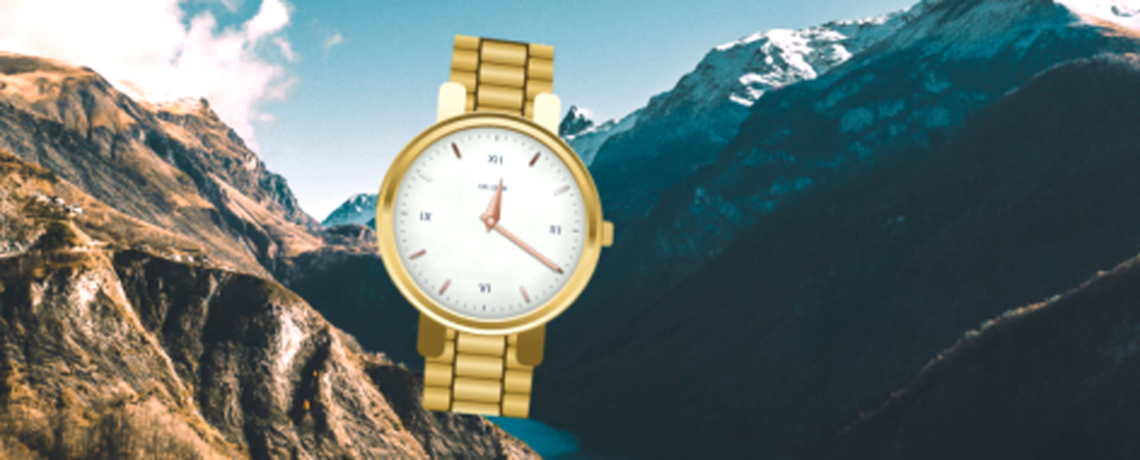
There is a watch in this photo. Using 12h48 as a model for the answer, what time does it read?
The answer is 12h20
